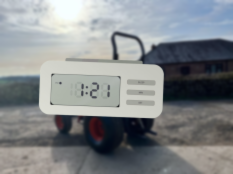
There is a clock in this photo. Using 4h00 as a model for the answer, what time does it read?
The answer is 1h21
